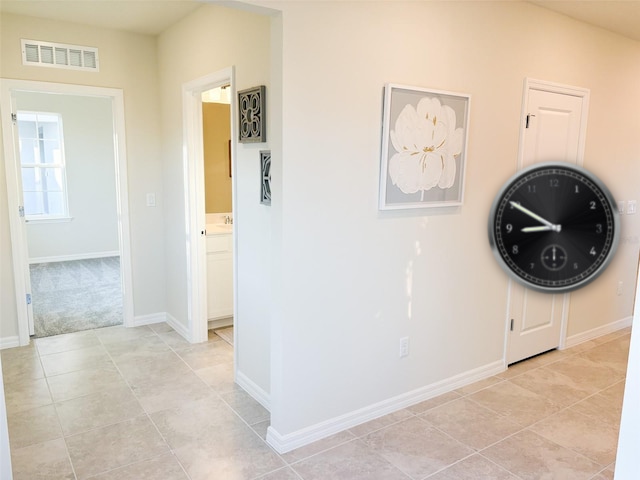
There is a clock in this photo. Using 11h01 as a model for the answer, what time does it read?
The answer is 8h50
